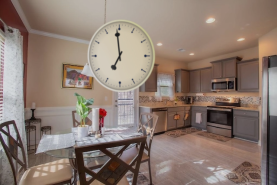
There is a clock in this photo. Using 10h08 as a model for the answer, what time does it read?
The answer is 6h59
